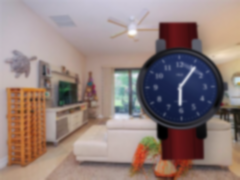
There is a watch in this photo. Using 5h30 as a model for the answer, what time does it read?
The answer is 6h06
